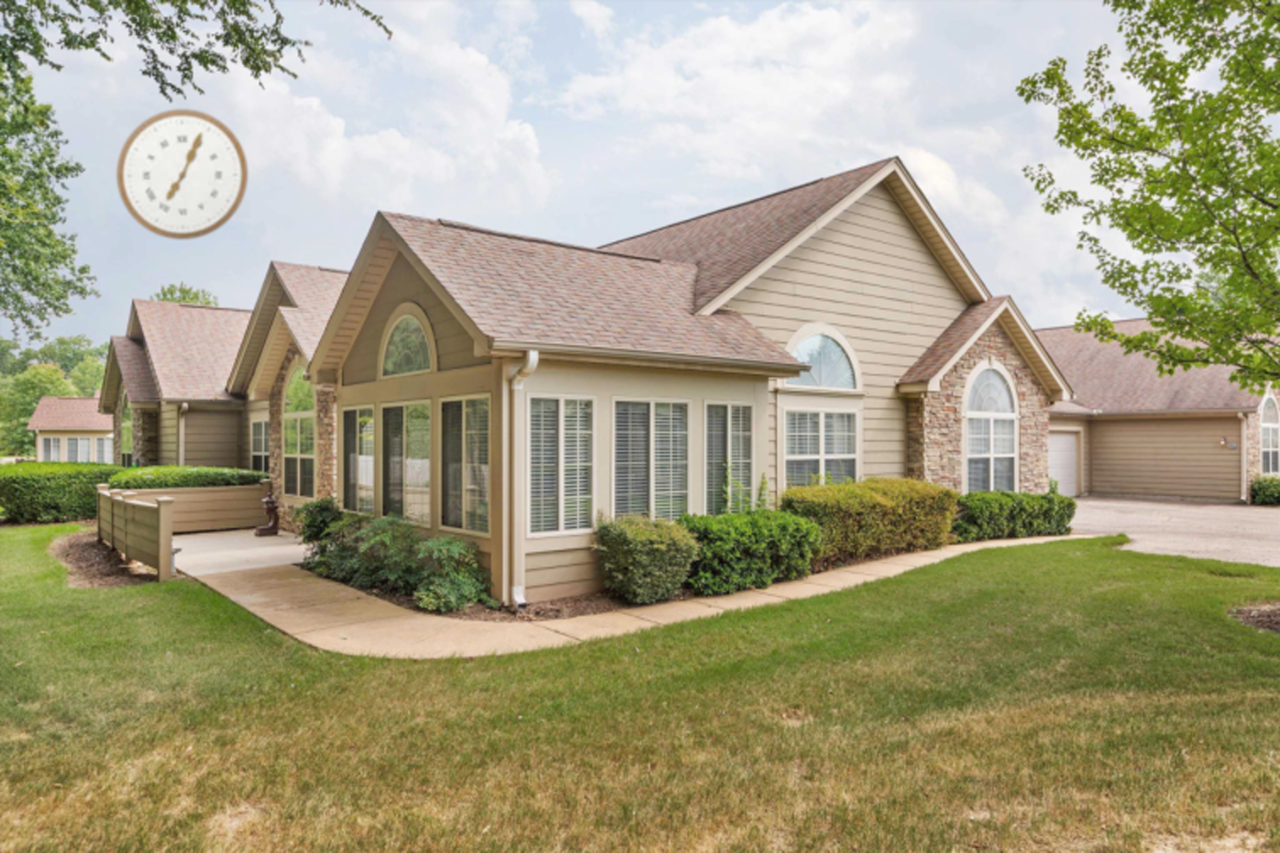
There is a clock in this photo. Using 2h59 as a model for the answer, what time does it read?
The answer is 7h04
